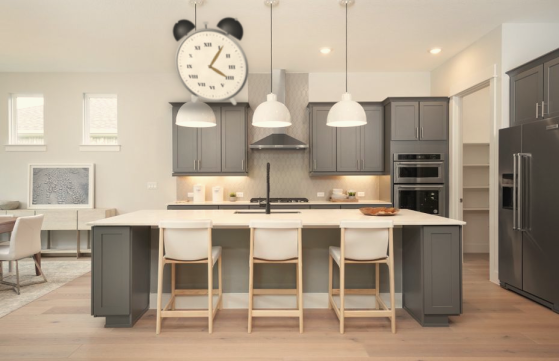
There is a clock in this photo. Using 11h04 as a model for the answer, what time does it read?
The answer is 4h06
